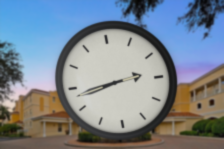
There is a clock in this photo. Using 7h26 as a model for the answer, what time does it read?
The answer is 2h43
